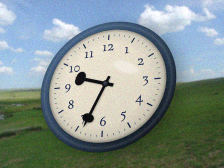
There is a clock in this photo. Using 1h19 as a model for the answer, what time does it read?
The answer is 9h34
